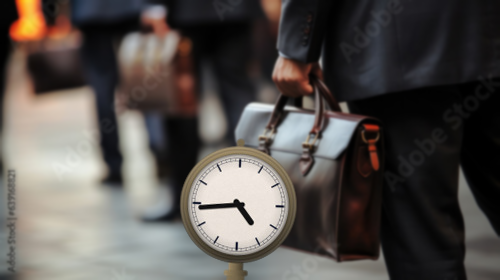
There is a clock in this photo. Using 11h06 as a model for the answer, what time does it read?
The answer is 4h44
